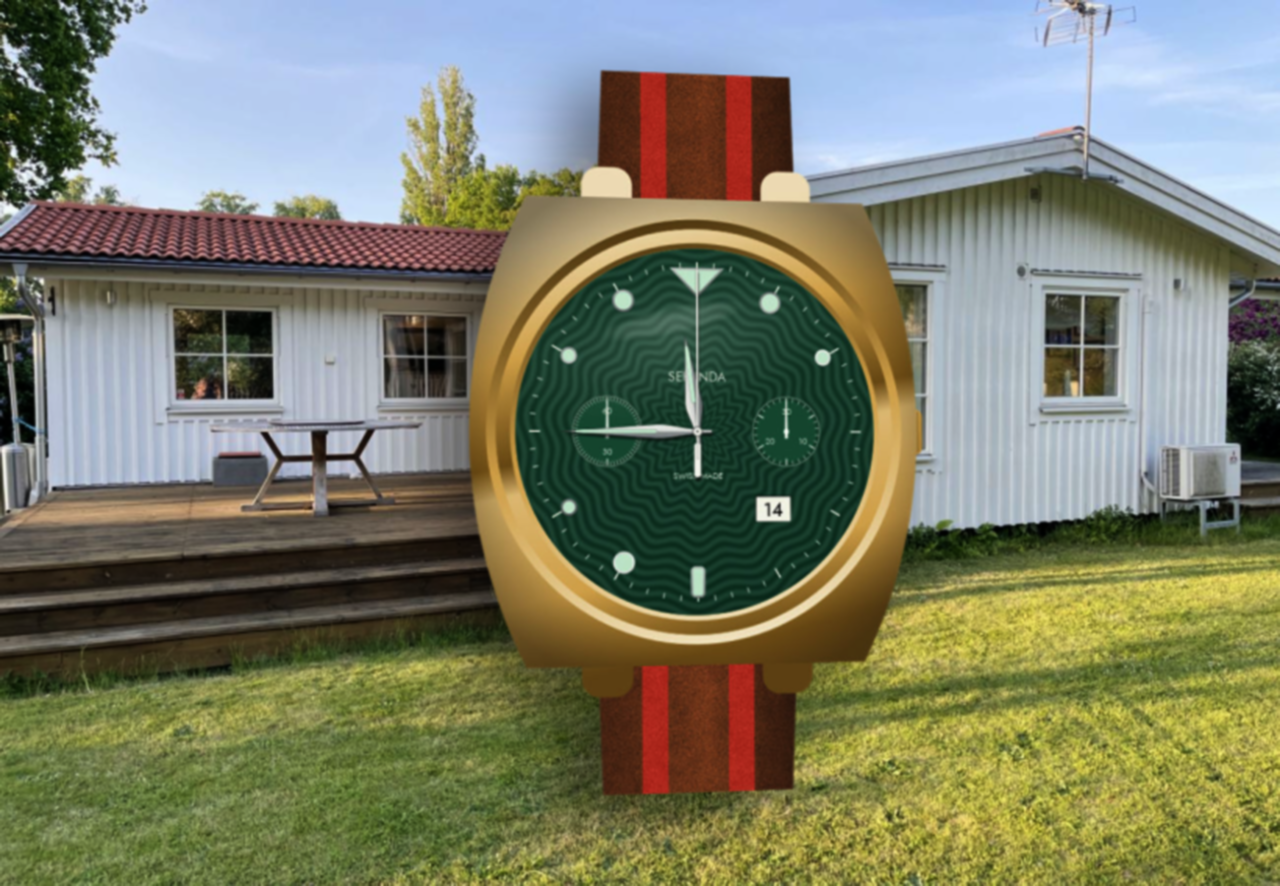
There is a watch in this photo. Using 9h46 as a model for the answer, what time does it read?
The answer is 11h45
